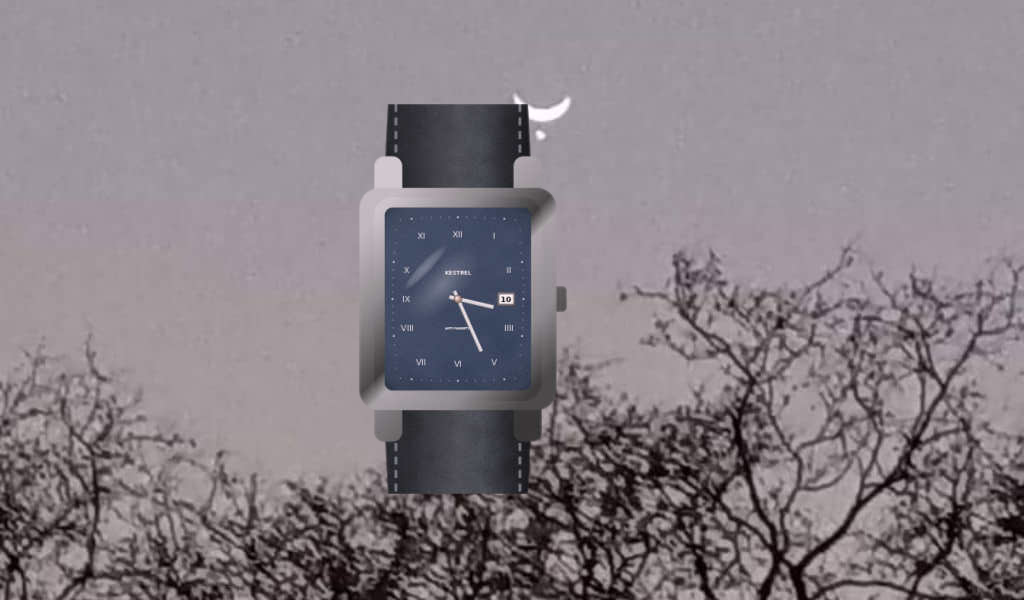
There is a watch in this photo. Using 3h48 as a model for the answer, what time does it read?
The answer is 3h26
